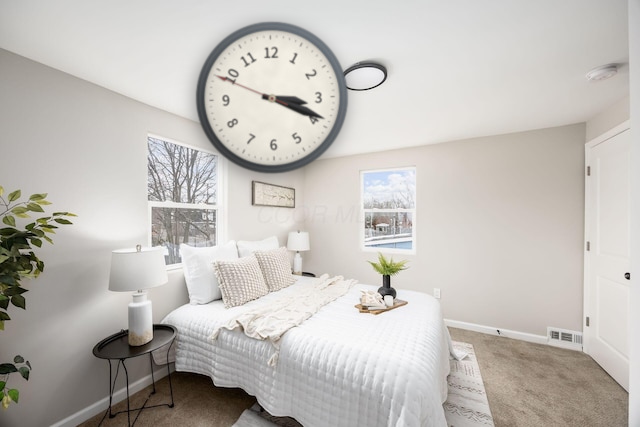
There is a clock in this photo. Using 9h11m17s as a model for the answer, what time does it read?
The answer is 3h18m49s
